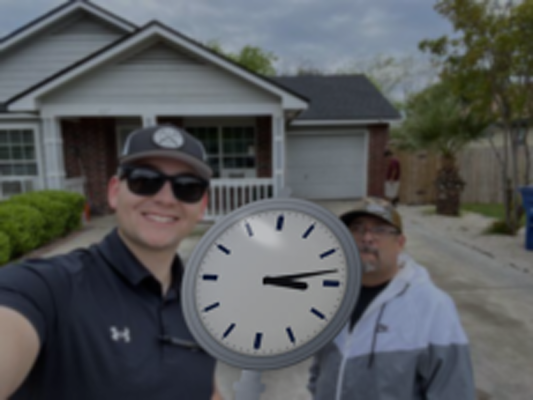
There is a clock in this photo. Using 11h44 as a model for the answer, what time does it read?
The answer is 3h13
